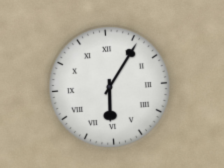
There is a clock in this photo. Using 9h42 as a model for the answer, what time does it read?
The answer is 6h06
